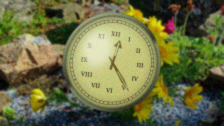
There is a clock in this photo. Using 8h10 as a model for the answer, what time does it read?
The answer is 12h24
